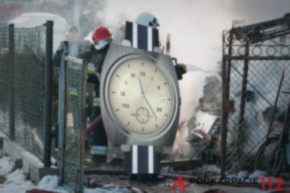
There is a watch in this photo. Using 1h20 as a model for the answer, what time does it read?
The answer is 11h24
